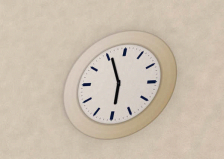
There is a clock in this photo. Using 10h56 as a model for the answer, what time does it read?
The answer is 5h56
